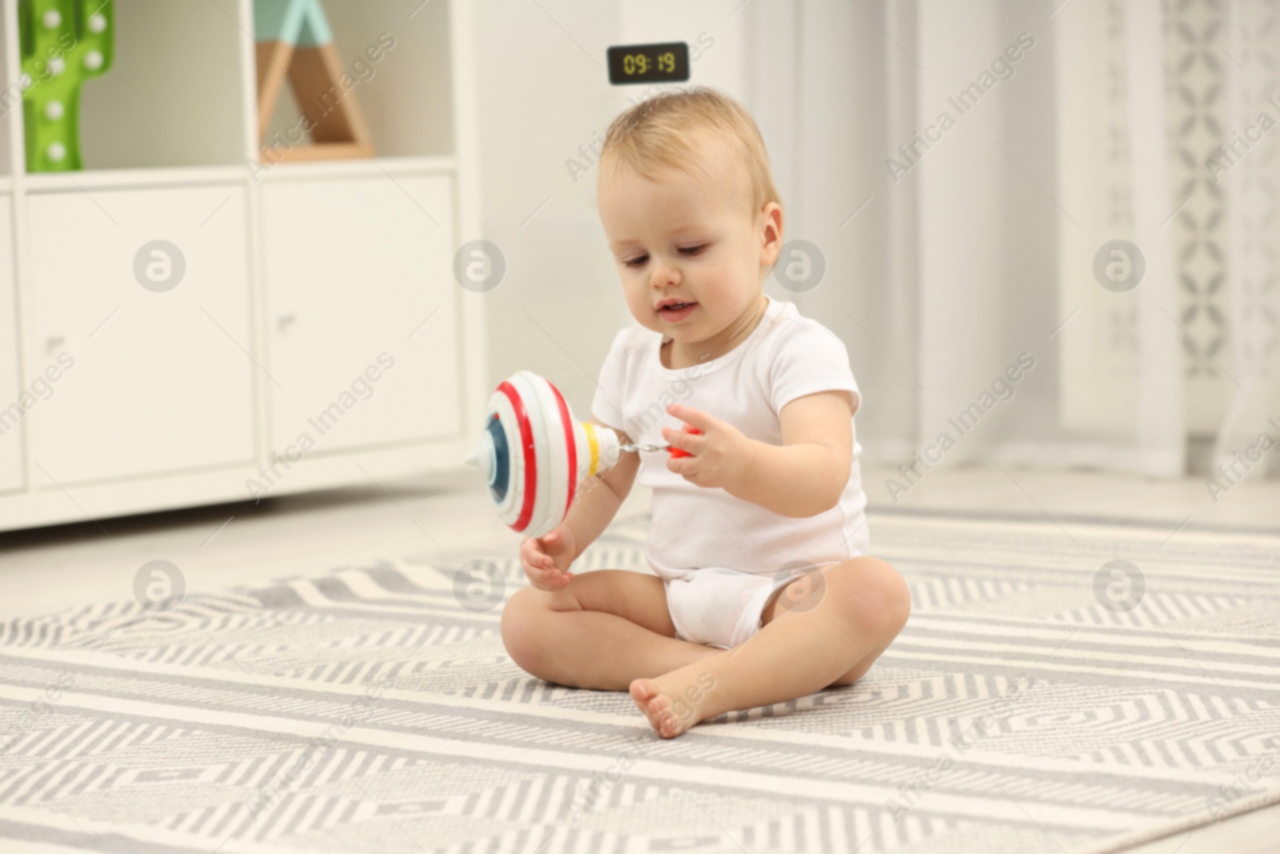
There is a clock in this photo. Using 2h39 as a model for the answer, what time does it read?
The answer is 9h19
